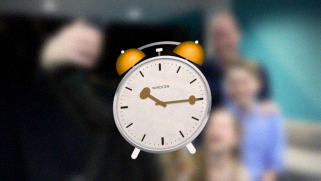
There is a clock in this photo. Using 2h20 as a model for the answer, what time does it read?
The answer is 10h15
